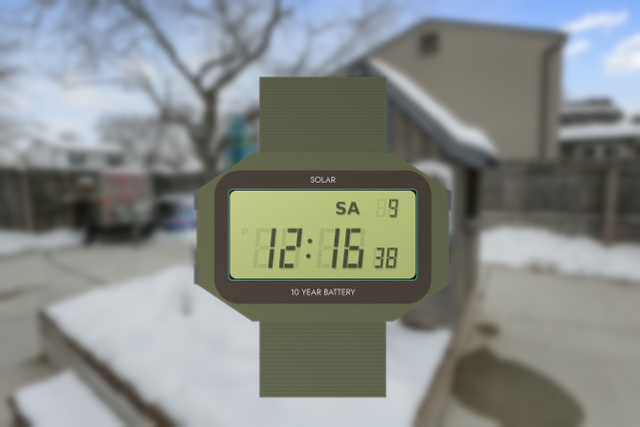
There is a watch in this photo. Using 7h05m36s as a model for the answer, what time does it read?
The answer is 12h16m38s
